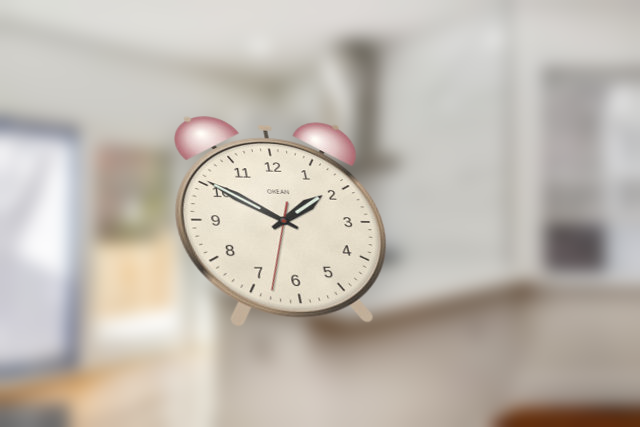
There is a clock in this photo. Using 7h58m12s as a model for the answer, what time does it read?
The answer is 1h50m33s
